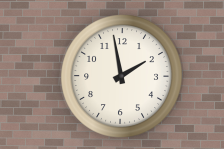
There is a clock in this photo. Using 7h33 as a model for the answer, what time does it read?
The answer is 1h58
